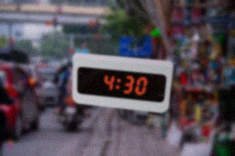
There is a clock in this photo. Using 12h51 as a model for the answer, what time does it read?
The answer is 4h30
